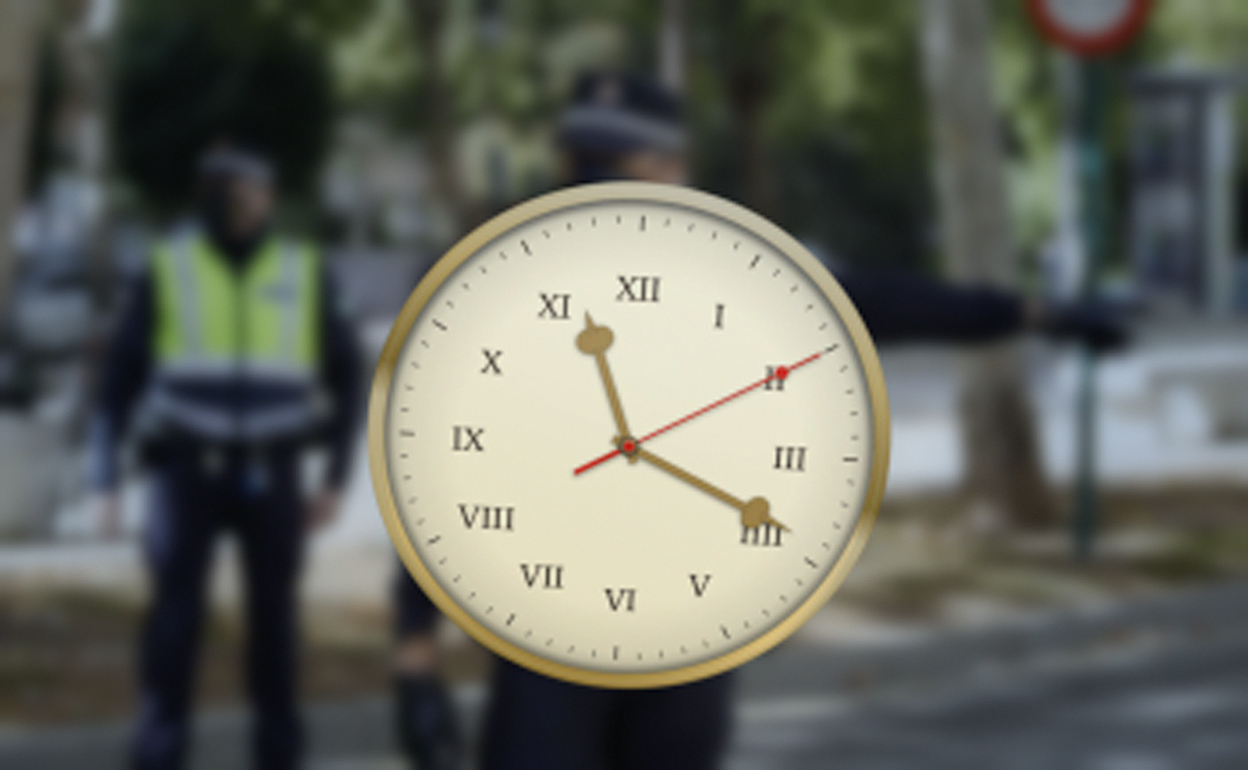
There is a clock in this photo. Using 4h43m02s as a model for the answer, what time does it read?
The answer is 11h19m10s
